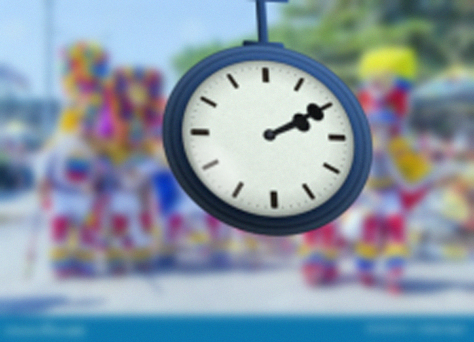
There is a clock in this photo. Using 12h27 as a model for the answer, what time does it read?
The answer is 2h10
